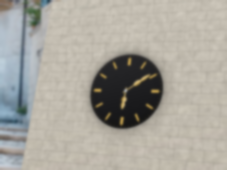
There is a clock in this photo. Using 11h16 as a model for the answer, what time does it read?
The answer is 6h09
